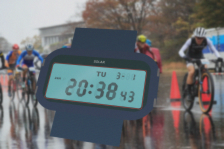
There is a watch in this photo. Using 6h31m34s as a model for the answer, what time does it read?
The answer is 20h38m43s
